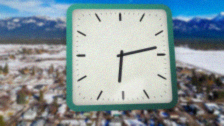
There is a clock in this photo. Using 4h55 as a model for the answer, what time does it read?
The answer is 6h13
